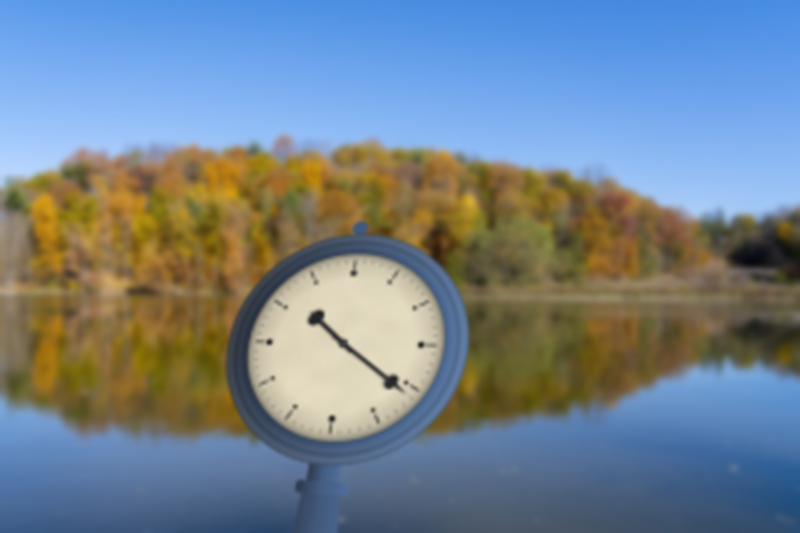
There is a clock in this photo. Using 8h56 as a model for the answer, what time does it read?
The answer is 10h21
